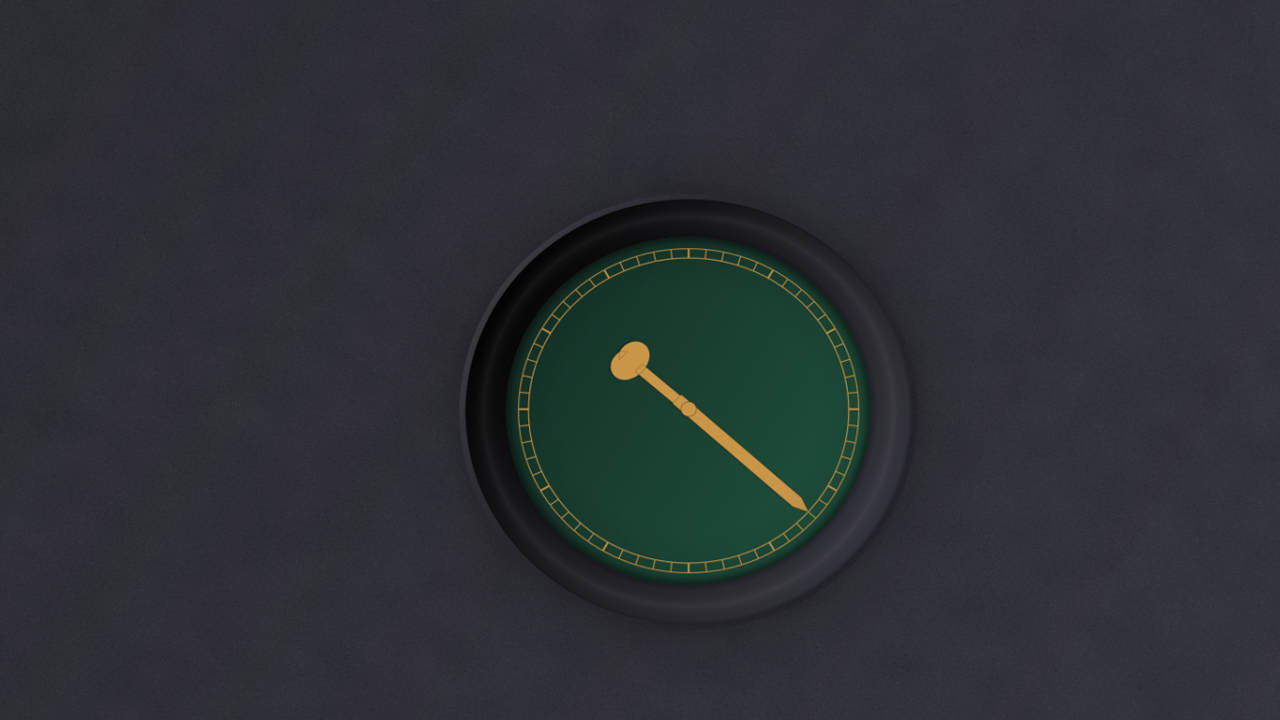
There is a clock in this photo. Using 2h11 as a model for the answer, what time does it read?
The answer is 10h22
